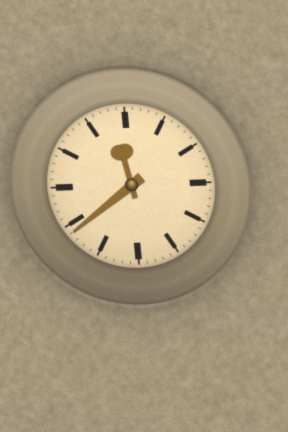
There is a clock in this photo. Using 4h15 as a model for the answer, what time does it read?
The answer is 11h39
